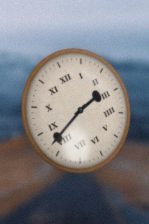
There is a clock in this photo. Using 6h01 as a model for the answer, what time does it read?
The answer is 2h42
